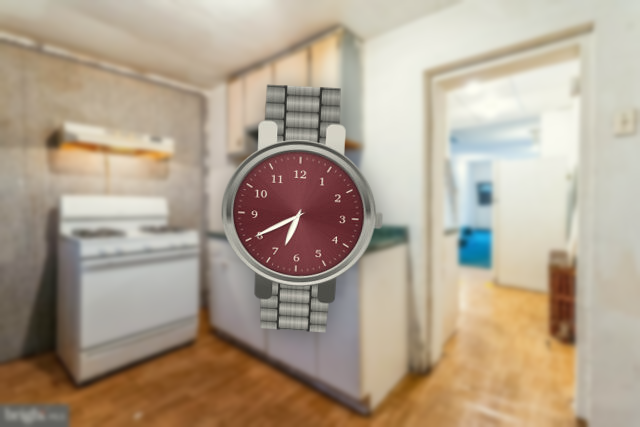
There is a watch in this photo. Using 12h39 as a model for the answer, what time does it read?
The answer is 6h40
